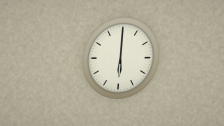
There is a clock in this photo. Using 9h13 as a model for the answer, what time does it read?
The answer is 6h00
